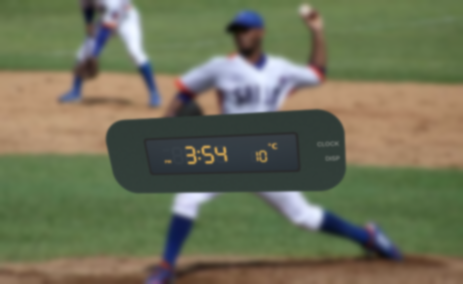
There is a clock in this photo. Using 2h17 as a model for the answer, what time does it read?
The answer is 3h54
